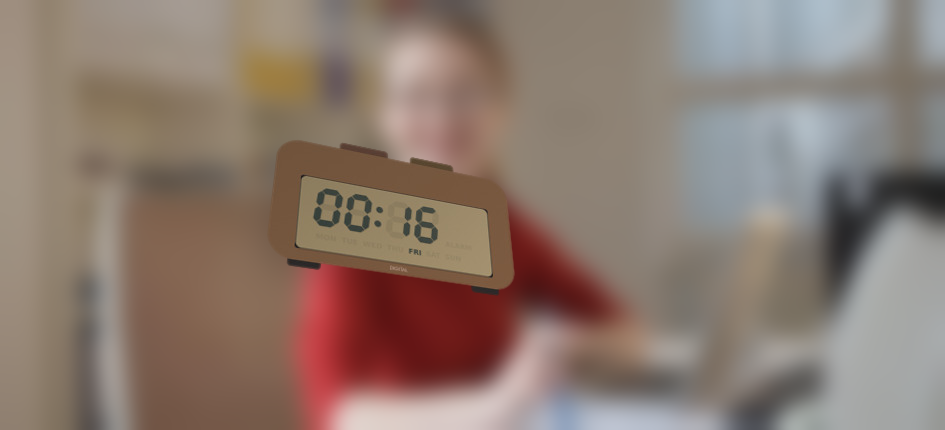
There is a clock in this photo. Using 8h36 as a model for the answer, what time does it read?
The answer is 0h16
